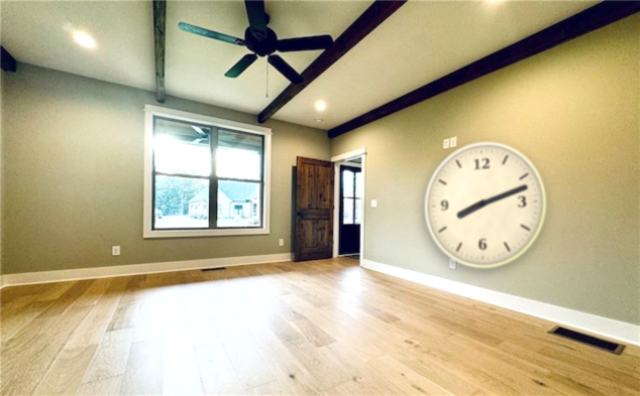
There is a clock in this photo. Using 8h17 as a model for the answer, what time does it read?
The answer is 8h12
